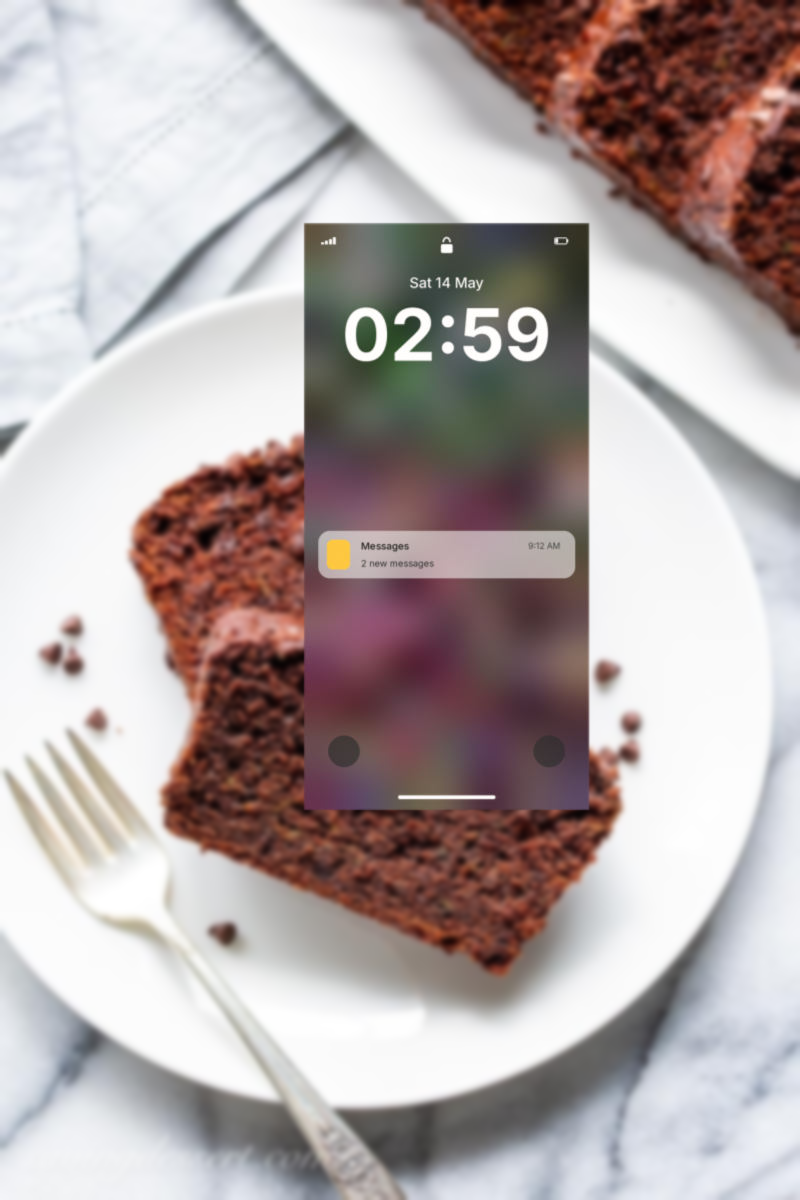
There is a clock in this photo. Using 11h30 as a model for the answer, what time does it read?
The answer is 2h59
